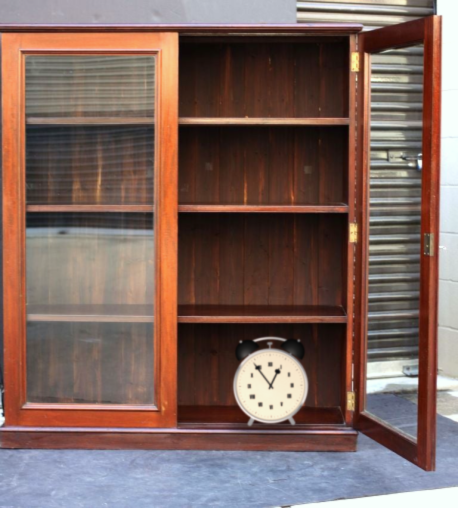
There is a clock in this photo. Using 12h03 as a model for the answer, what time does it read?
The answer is 12h54
